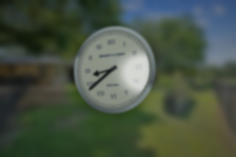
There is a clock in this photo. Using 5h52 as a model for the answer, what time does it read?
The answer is 8h39
